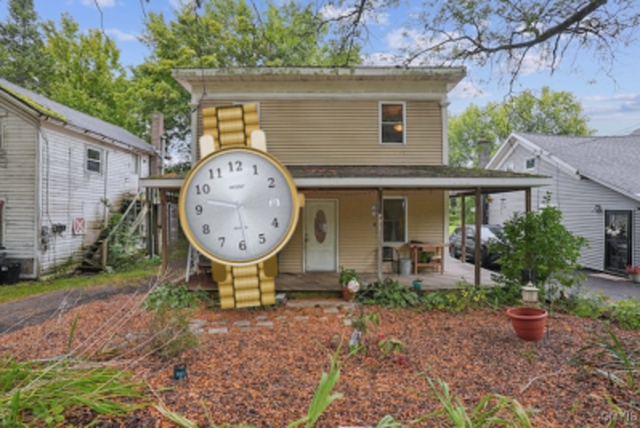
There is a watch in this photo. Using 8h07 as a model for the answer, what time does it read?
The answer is 9h29
